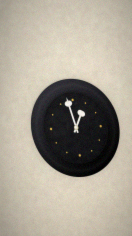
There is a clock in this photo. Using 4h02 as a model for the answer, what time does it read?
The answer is 12h58
